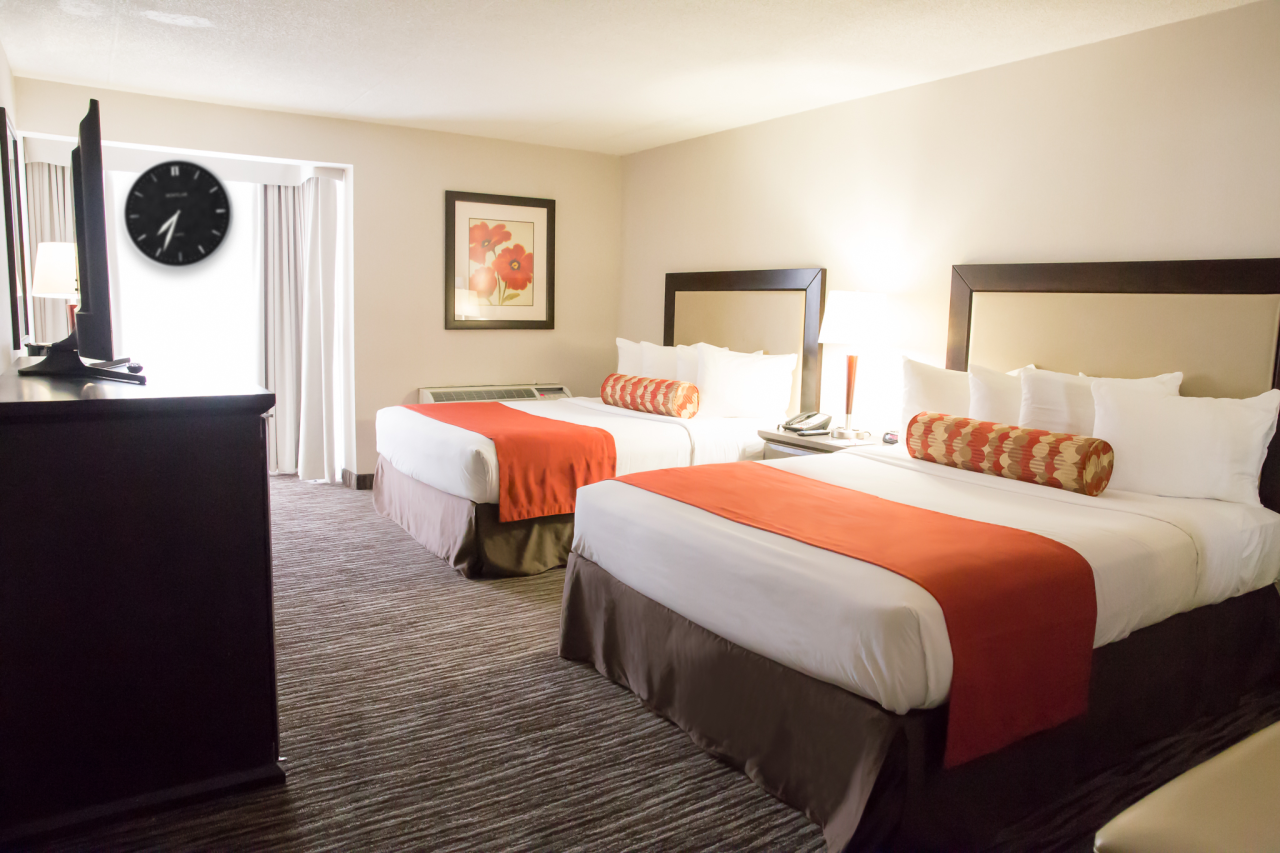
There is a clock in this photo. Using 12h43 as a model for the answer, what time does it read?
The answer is 7h34
